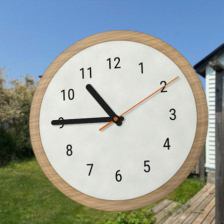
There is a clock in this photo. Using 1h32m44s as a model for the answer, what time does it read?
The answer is 10h45m10s
